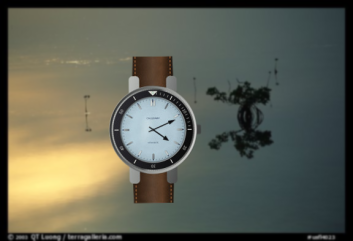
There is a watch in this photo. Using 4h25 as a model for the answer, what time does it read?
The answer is 4h11
